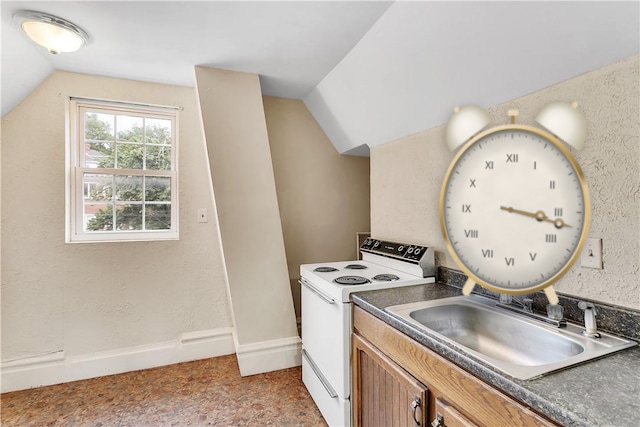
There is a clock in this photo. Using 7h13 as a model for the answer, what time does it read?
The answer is 3h17
